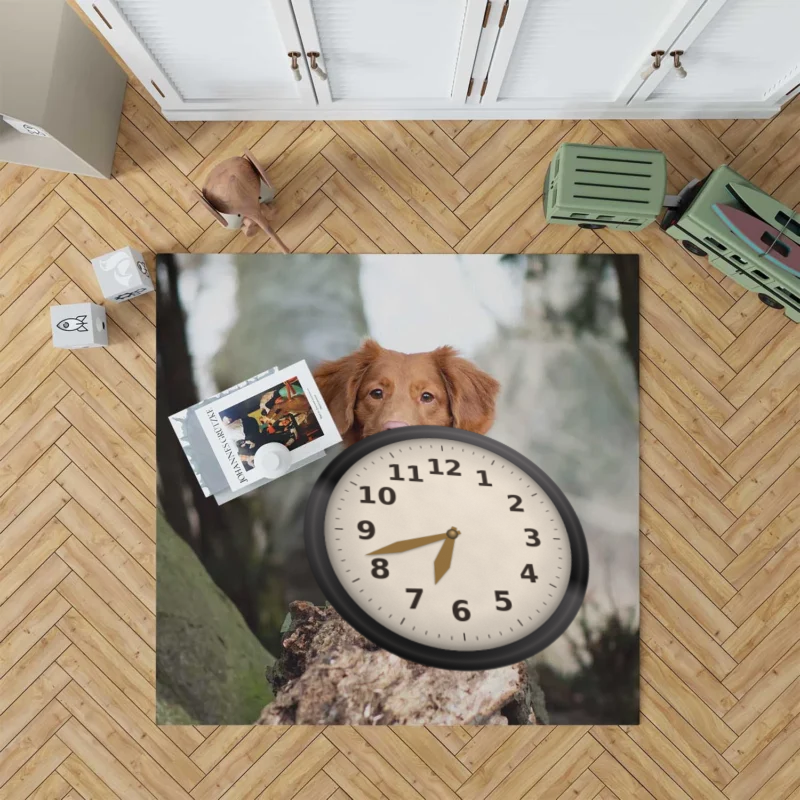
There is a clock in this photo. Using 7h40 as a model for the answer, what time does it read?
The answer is 6h42
